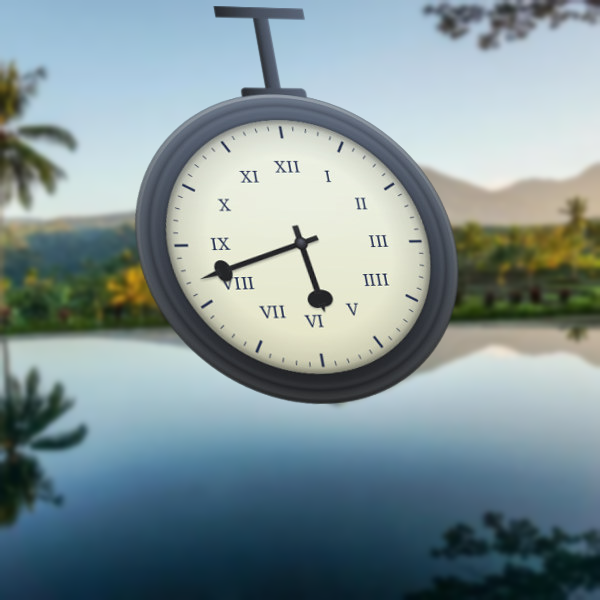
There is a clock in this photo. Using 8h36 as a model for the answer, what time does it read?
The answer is 5h42
